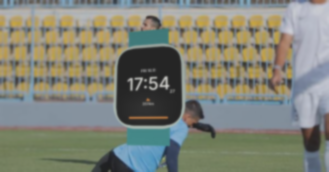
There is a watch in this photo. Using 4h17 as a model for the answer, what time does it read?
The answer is 17h54
